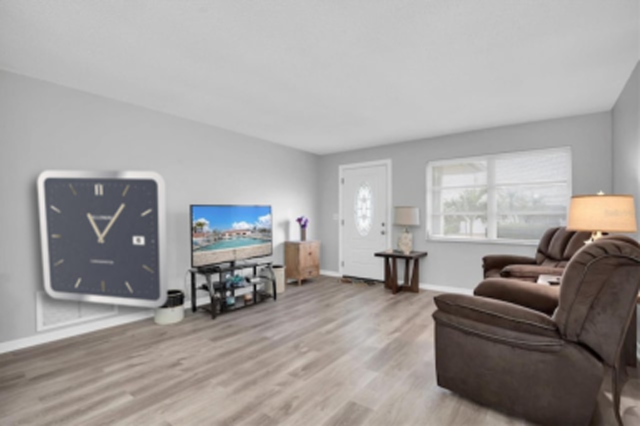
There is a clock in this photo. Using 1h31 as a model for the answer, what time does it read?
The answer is 11h06
